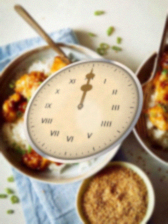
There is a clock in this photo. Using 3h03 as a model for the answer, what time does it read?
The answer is 12h00
